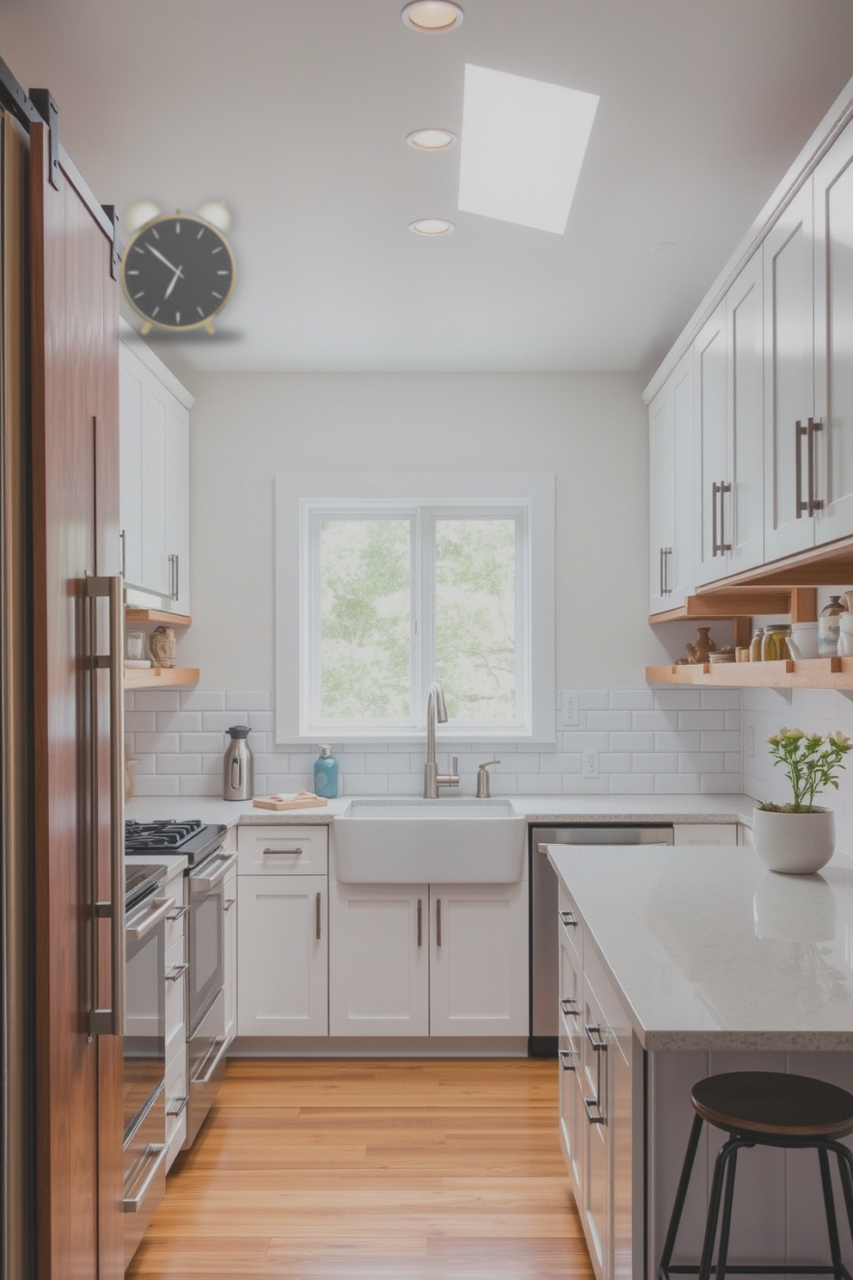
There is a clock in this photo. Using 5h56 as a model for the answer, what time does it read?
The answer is 6h52
